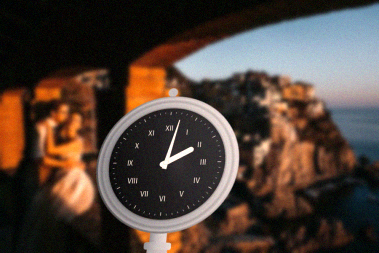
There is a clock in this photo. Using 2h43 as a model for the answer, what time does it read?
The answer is 2h02
